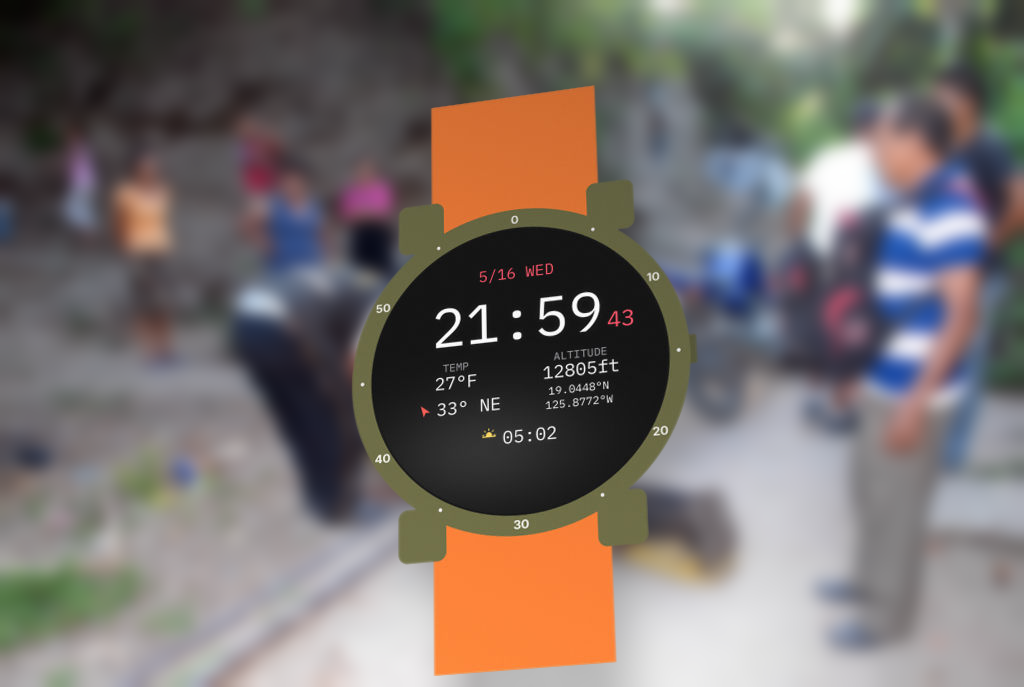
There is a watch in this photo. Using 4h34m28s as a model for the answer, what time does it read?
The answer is 21h59m43s
